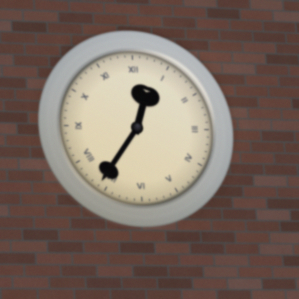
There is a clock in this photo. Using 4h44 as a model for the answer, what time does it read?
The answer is 12h36
